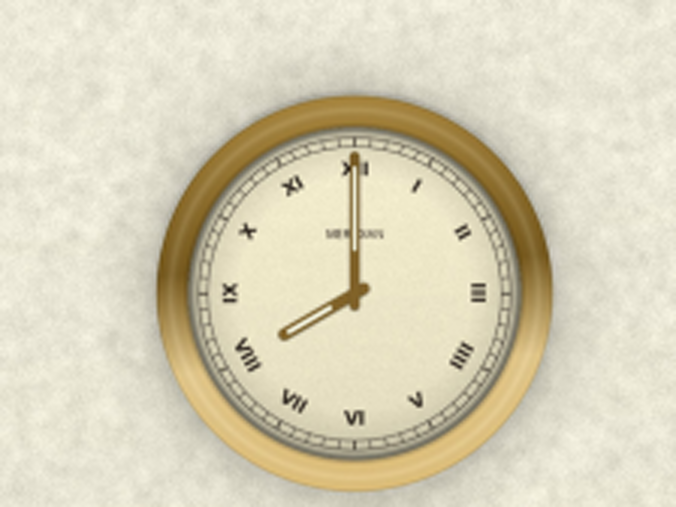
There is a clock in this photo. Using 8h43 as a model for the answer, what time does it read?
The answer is 8h00
